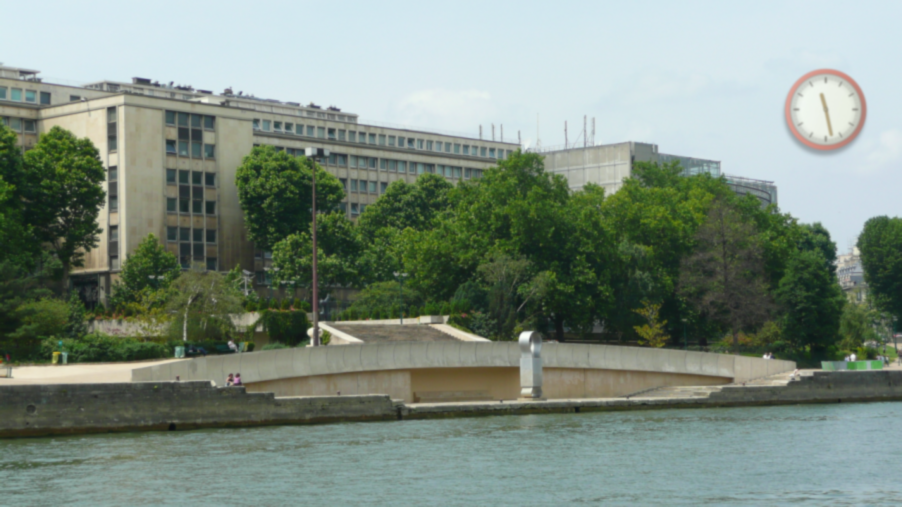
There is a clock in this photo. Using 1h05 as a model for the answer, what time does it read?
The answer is 11h28
